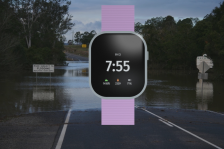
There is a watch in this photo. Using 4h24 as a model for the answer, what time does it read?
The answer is 7h55
